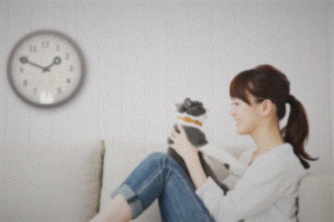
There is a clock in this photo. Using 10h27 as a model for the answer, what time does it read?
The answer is 1h49
